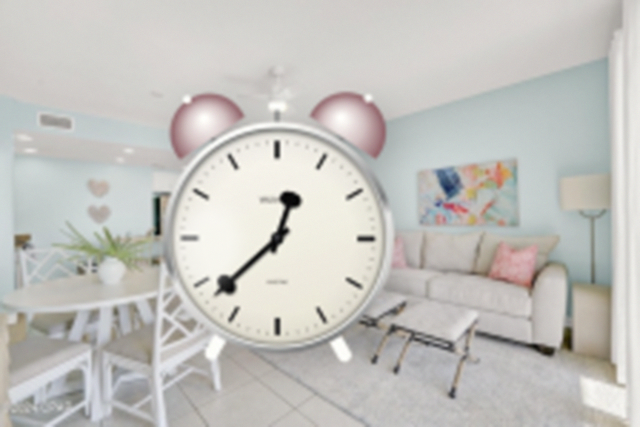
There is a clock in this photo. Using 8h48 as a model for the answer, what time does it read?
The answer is 12h38
